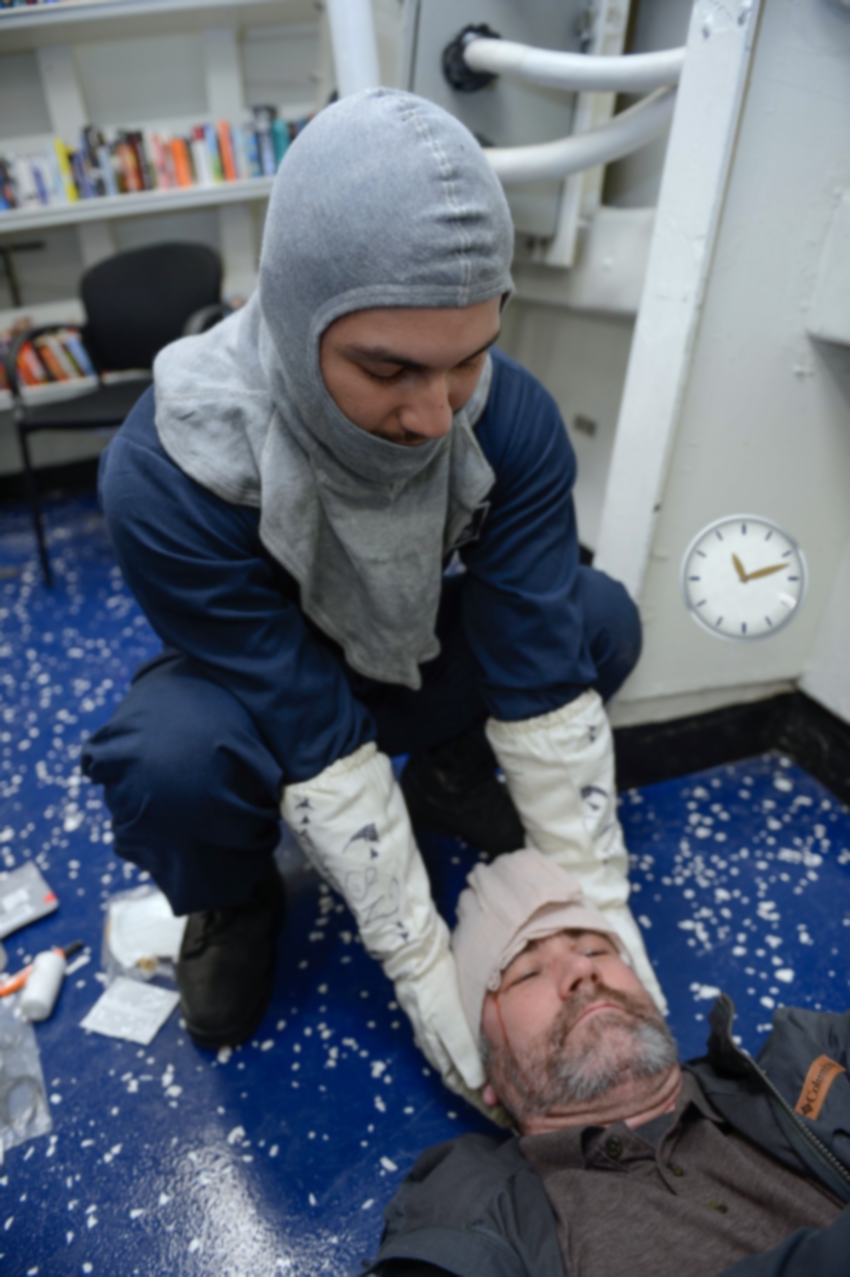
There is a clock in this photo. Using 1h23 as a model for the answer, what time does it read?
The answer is 11h12
